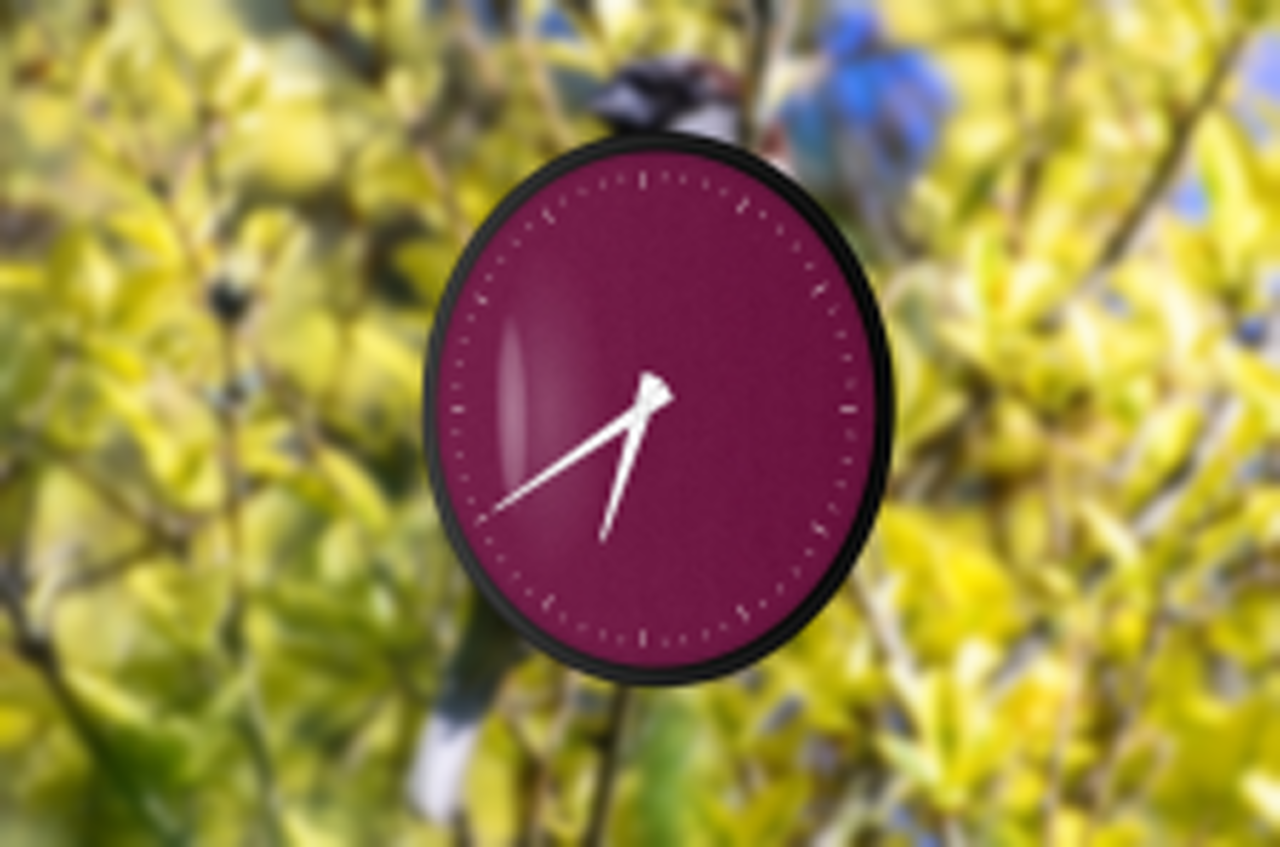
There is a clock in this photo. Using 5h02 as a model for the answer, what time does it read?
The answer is 6h40
